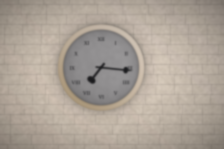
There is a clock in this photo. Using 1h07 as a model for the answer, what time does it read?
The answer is 7h16
